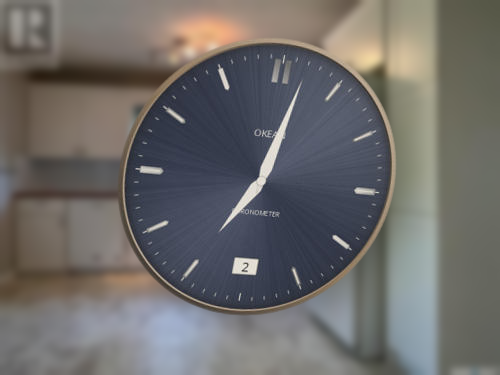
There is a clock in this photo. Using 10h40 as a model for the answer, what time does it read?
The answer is 7h02
